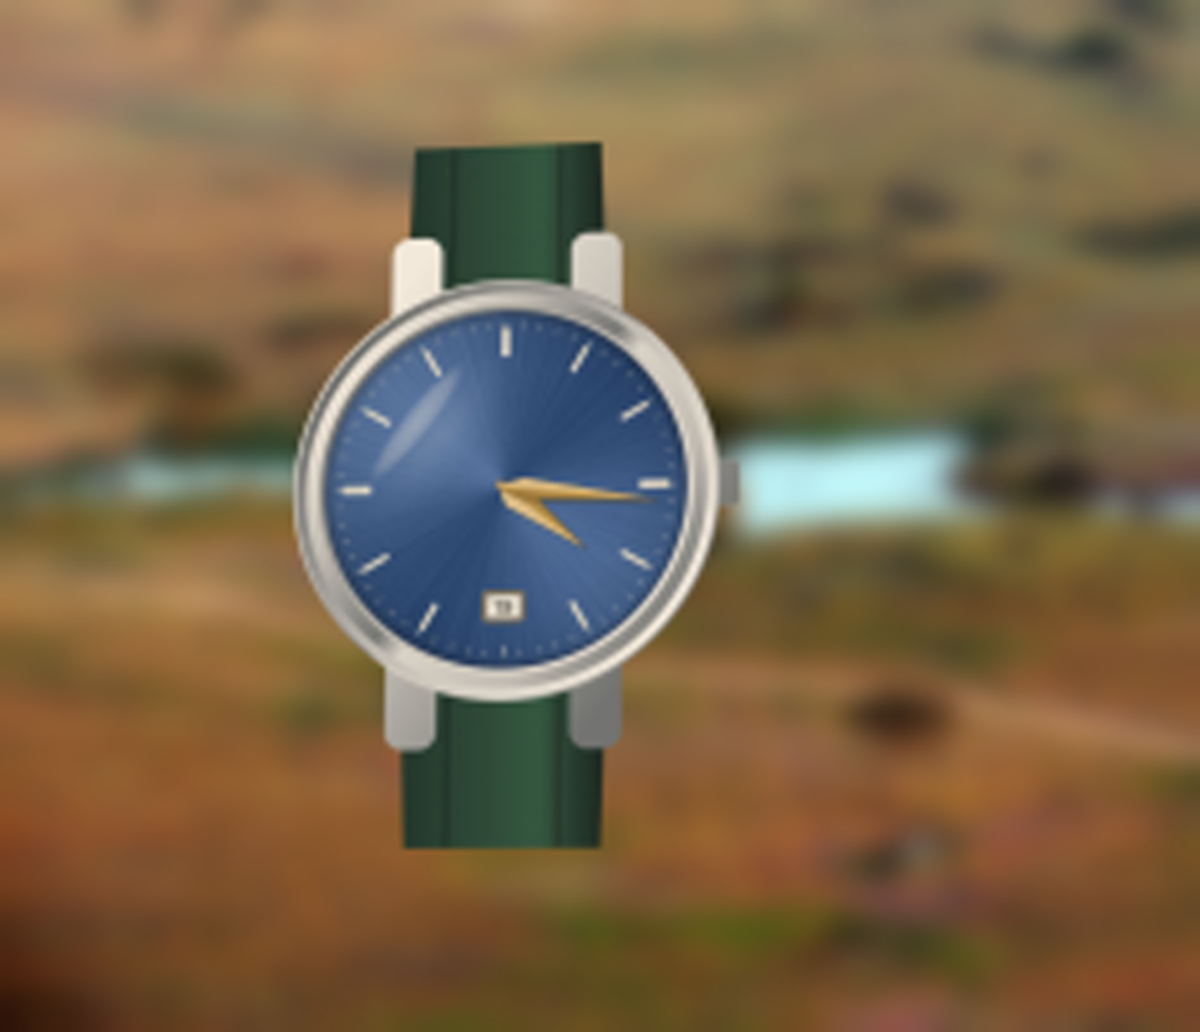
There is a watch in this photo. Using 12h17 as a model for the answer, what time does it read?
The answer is 4h16
